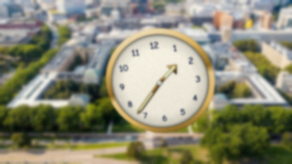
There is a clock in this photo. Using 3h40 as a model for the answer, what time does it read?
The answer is 1h37
